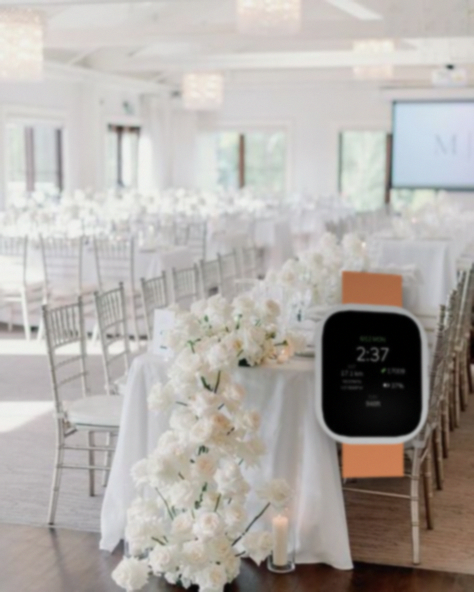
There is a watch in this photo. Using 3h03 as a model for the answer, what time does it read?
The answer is 2h37
